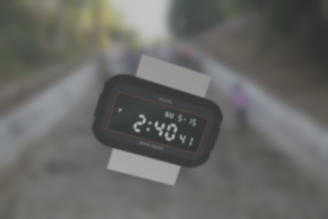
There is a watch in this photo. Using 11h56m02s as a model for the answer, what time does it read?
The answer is 2h40m41s
